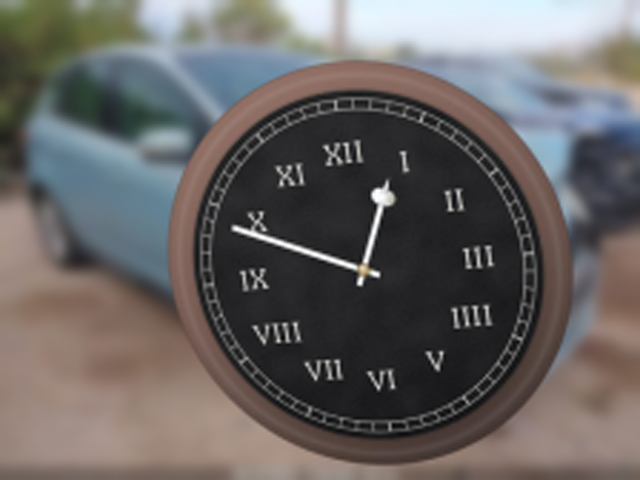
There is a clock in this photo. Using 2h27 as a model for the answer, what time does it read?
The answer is 12h49
